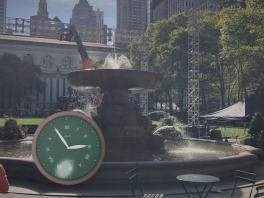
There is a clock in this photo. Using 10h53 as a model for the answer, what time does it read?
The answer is 2h55
